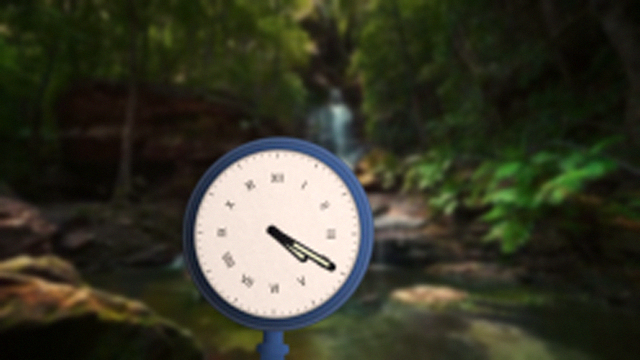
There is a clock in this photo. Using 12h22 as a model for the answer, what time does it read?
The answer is 4h20
